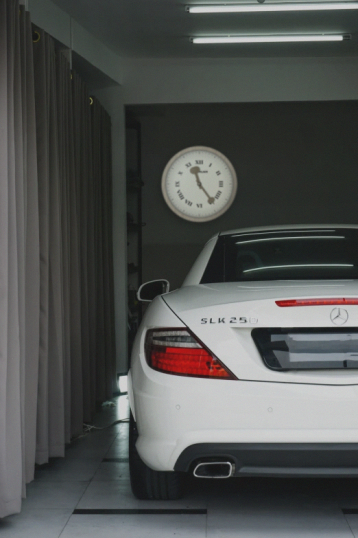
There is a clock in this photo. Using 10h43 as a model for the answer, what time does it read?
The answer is 11h24
